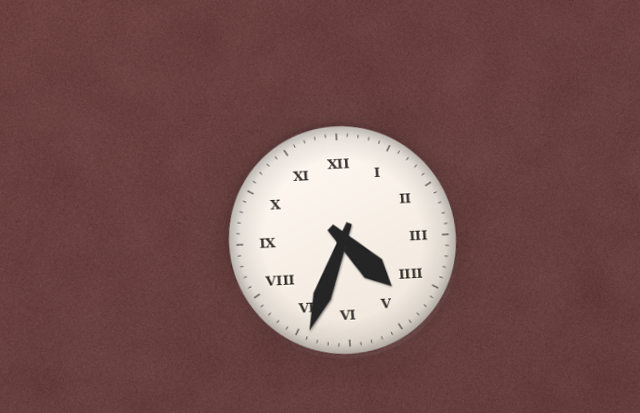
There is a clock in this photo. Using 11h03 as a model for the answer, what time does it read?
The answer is 4h34
